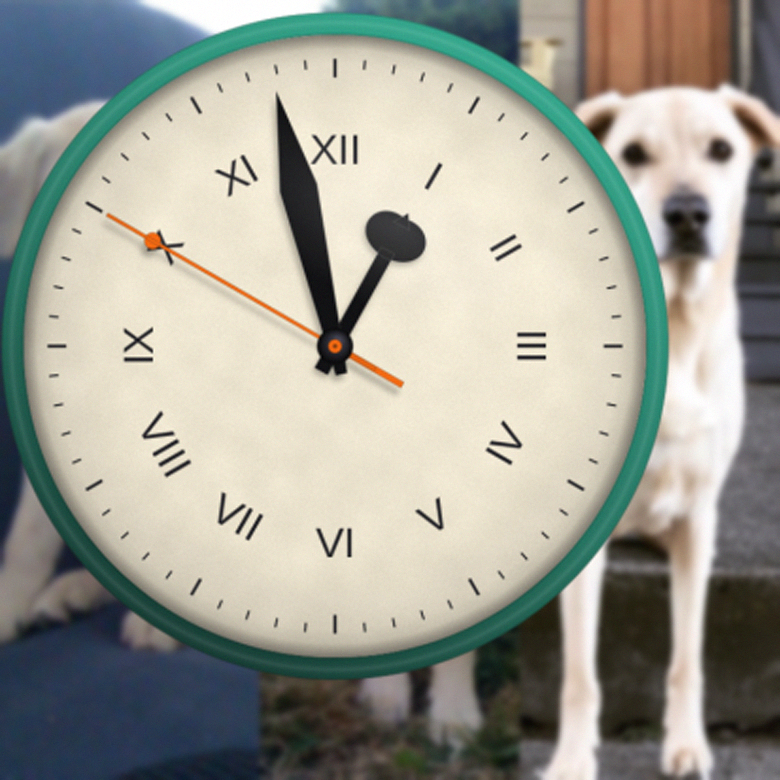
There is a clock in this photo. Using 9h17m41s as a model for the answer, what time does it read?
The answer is 12h57m50s
